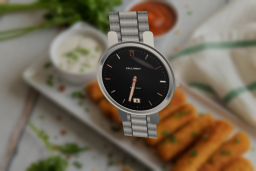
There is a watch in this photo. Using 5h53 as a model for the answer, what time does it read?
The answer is 6h33
